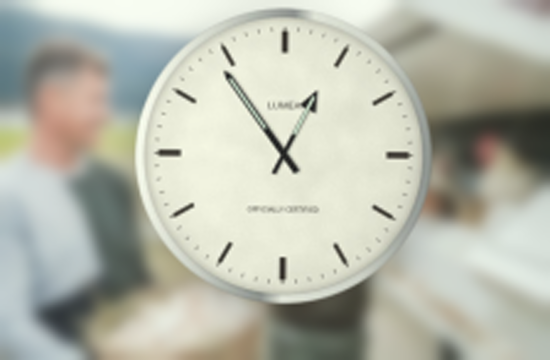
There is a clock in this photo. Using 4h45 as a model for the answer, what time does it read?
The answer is 12h54
